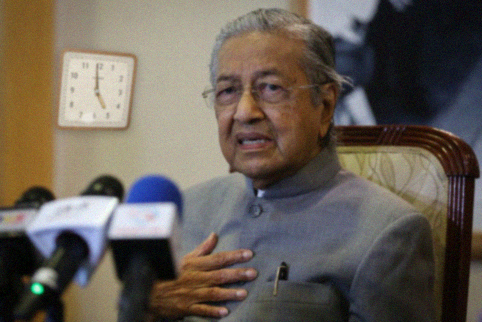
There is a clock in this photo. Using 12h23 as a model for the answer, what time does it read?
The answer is 4h59
